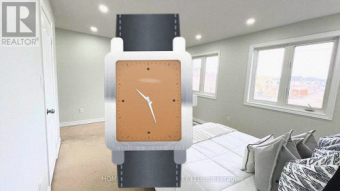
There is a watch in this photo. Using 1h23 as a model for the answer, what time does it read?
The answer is 10h27
